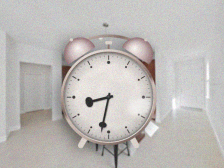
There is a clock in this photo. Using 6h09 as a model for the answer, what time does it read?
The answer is 8h32
